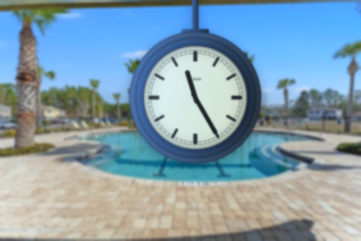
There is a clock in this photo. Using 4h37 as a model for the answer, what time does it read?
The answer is 11h25
